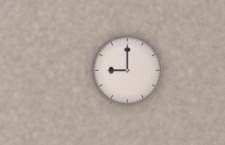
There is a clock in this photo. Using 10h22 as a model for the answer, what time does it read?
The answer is 9h00
